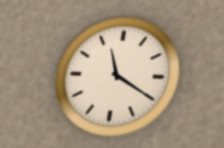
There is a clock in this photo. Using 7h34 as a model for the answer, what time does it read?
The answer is 11h20
